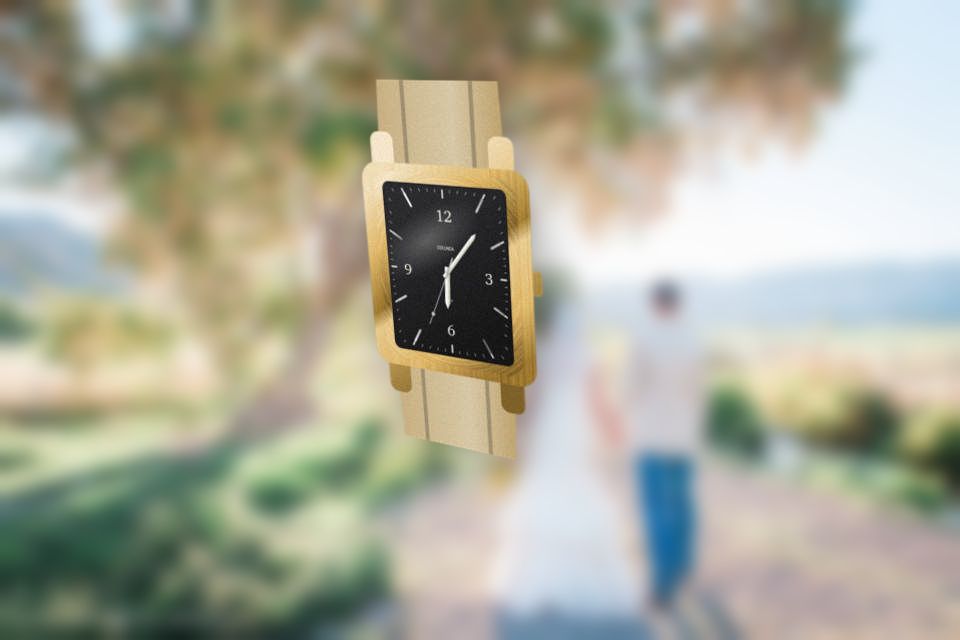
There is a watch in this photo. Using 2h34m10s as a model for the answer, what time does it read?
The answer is 6h06m34s
